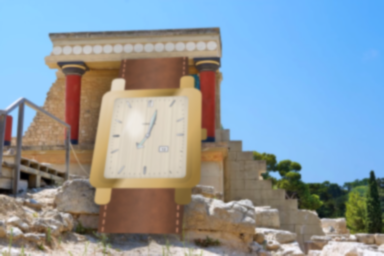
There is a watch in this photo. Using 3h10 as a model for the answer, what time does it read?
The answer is 7h02
